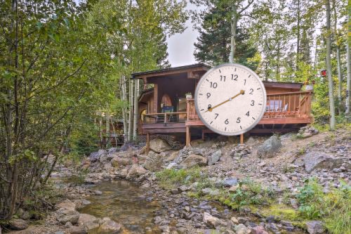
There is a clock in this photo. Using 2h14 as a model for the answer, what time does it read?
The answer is 1h39
